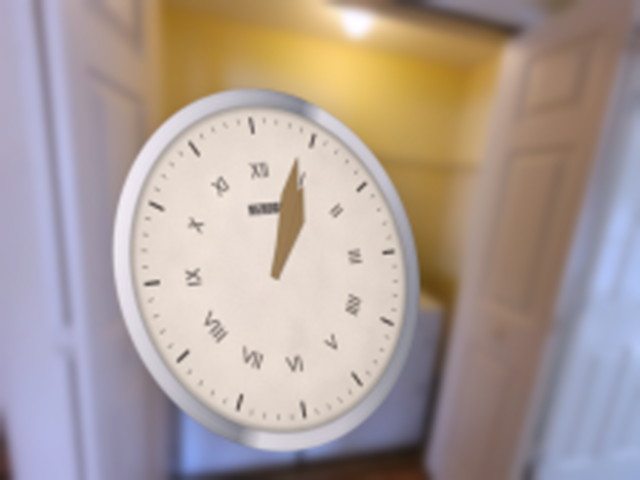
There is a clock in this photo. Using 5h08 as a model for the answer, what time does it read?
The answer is 1h04
